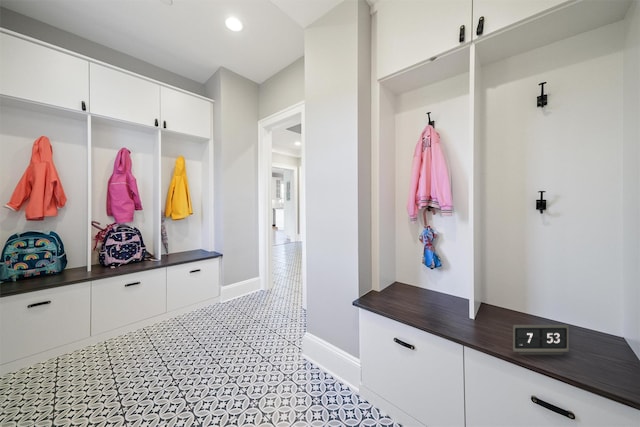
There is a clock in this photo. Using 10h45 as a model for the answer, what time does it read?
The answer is 7h53
